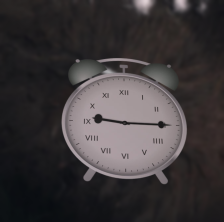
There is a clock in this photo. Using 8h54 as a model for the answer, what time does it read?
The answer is 9h15
